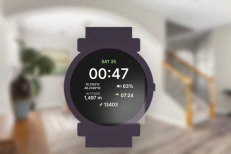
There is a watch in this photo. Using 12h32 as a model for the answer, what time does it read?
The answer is 0h47
